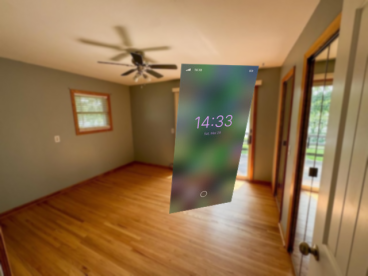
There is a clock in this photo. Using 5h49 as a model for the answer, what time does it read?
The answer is 14h33
